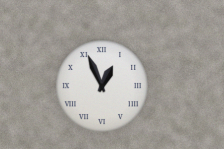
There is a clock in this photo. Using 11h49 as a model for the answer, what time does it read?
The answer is 12h56
